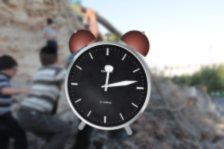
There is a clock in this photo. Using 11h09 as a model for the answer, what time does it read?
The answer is 12h13
